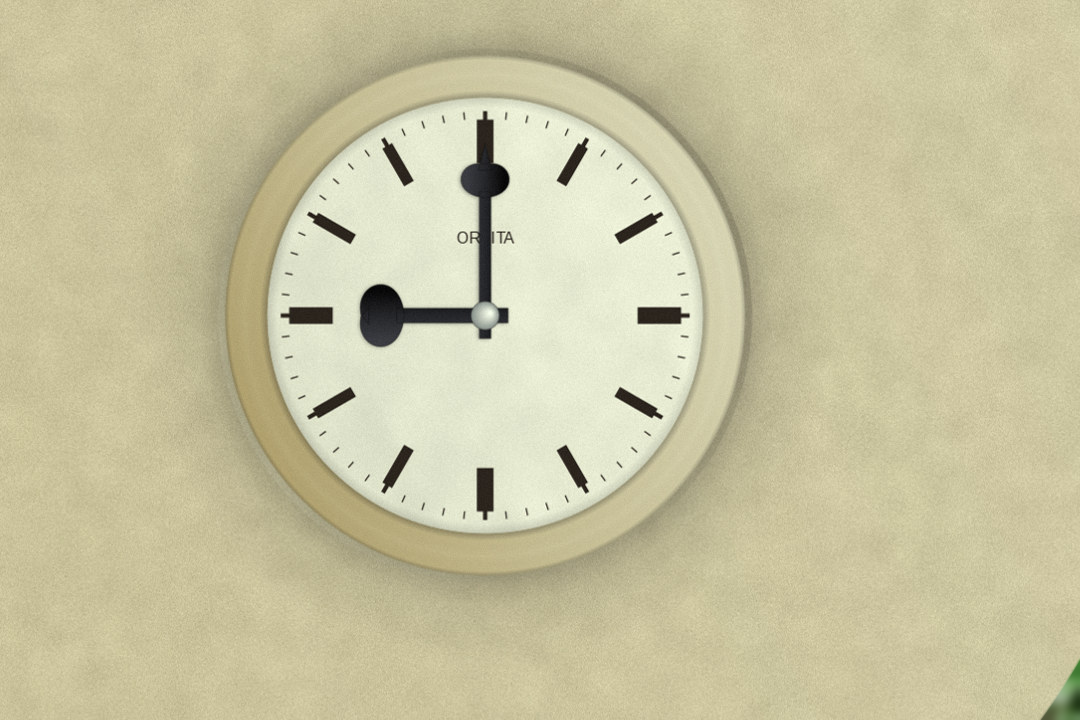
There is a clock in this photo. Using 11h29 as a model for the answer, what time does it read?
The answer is 9h00
